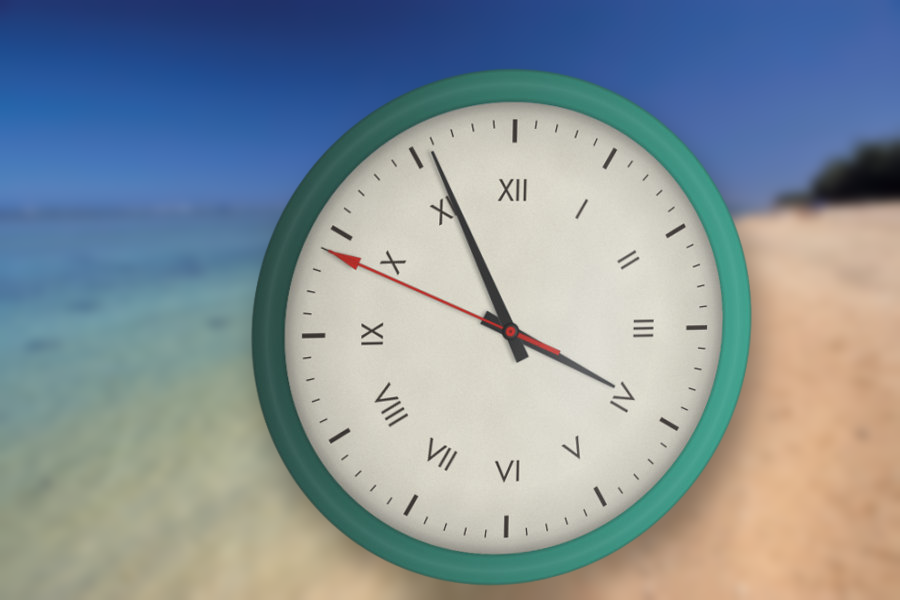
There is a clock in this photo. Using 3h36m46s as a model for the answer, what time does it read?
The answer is 3h55m49s
